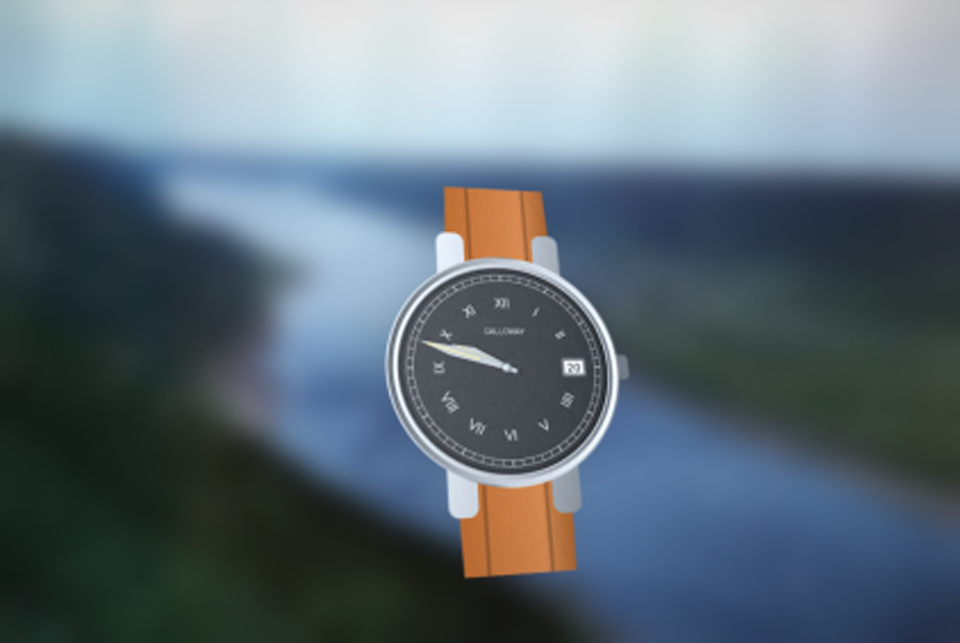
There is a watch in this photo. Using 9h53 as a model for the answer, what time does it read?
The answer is 9h48
